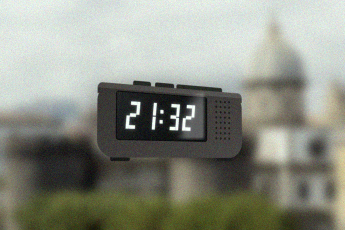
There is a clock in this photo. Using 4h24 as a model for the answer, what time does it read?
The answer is 21h32
